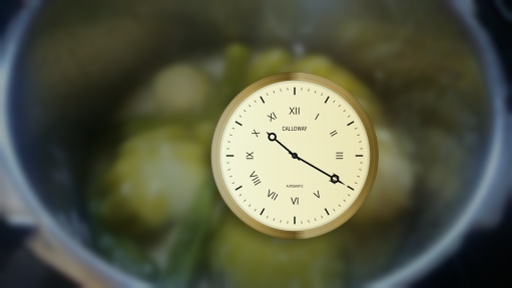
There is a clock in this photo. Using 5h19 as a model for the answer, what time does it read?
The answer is 10h20
